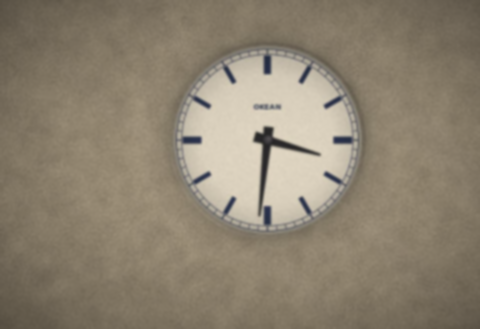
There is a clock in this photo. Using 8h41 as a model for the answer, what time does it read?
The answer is 3h31
